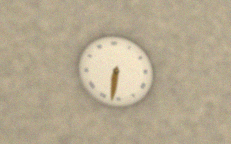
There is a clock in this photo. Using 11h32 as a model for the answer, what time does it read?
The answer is 6h32
